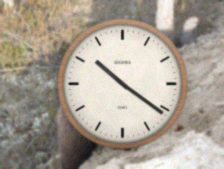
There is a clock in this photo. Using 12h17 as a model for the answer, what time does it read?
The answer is 10h21
